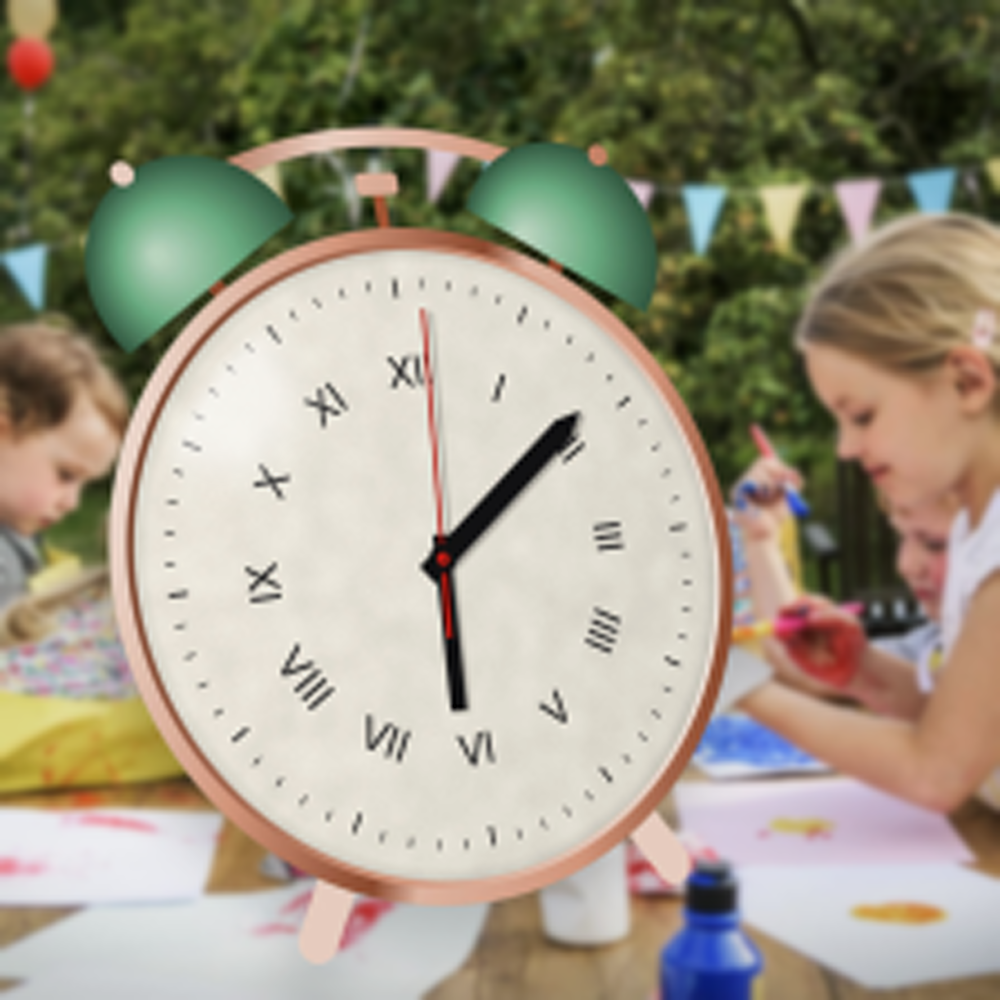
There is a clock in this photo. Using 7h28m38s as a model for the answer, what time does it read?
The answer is 6h09m01s
